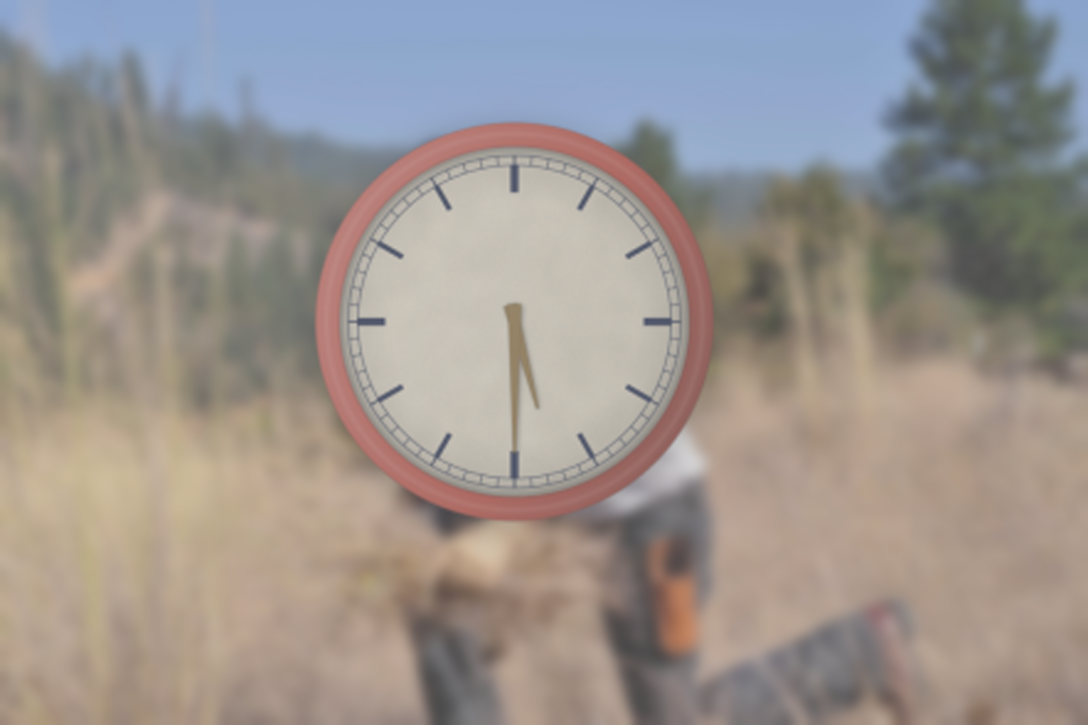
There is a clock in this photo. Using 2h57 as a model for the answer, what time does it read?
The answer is 5h30
